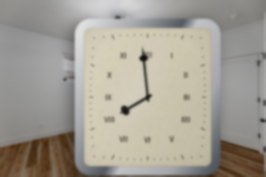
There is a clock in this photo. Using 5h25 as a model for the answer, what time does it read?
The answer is 7h59
